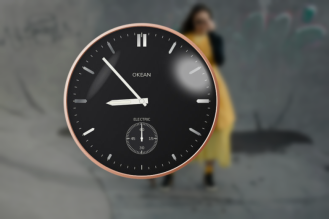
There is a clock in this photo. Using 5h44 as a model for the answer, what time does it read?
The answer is 8h53
